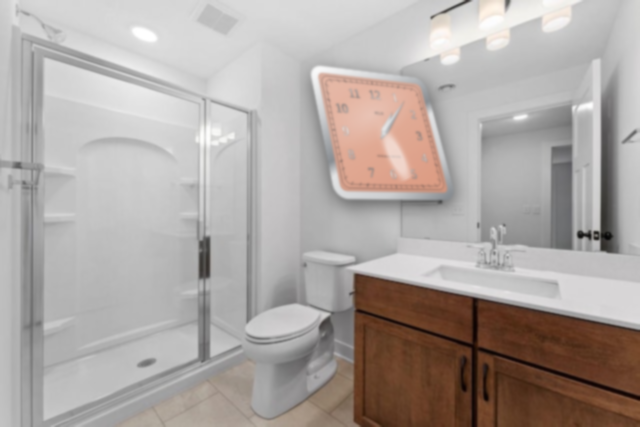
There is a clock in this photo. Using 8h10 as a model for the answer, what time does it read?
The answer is 1h07
